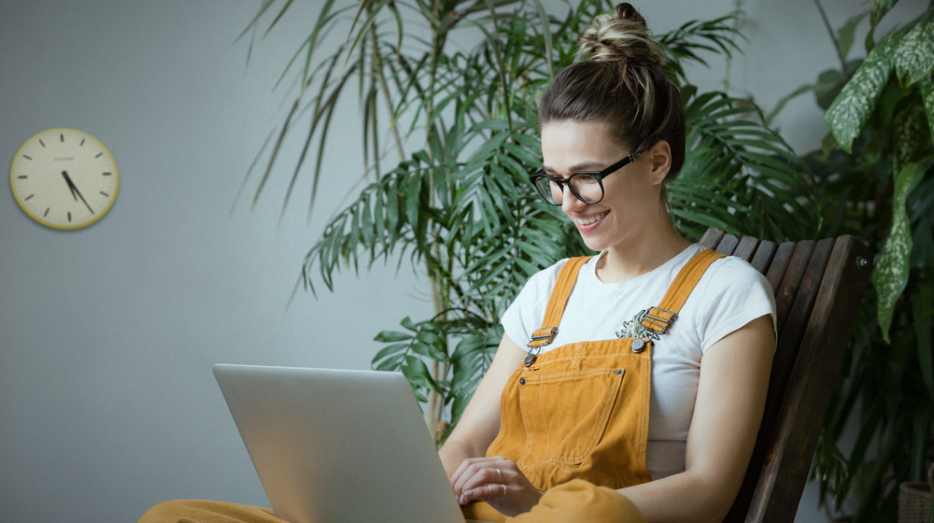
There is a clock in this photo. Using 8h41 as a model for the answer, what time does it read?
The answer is 5h25
